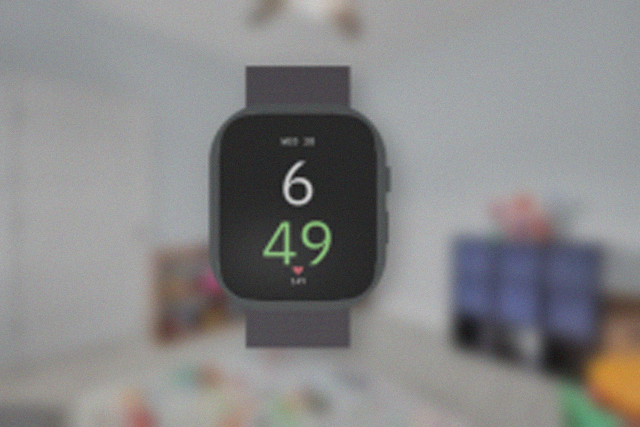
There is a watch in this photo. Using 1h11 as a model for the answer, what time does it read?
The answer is 6h49
